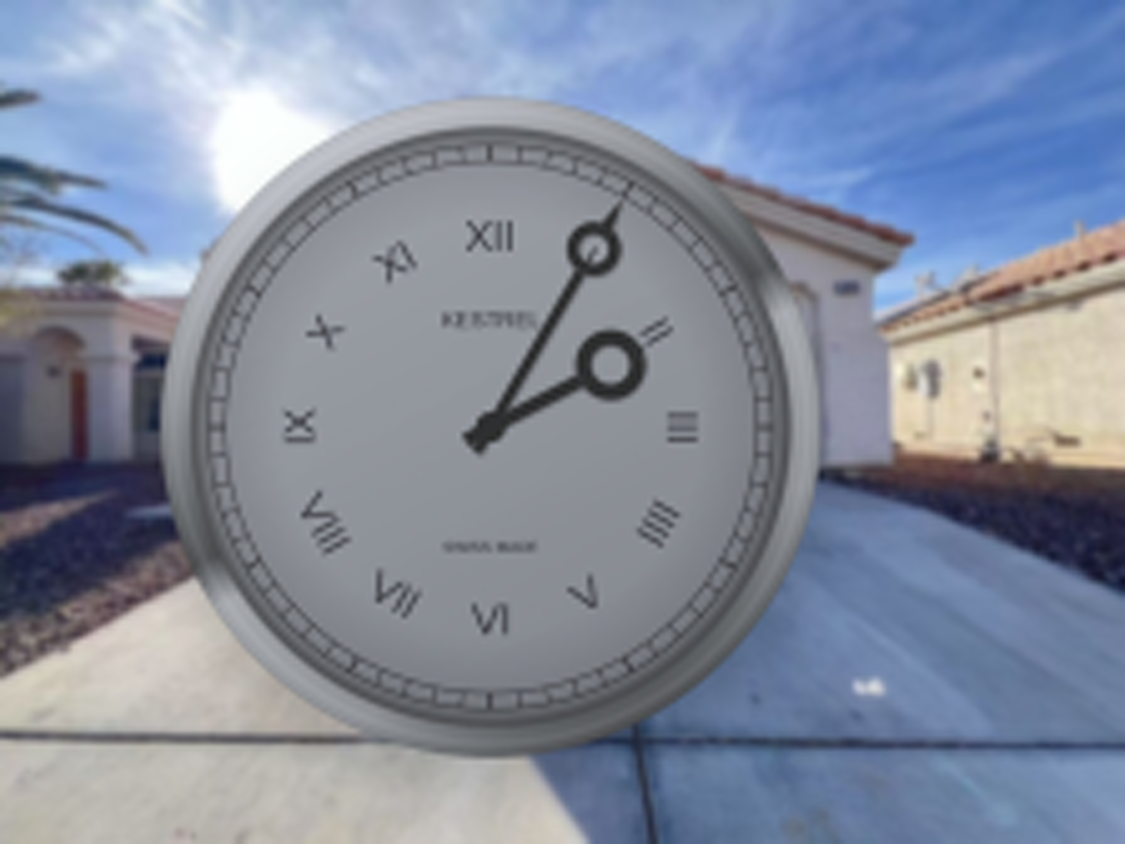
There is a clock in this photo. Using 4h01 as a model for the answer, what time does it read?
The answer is 2h05
